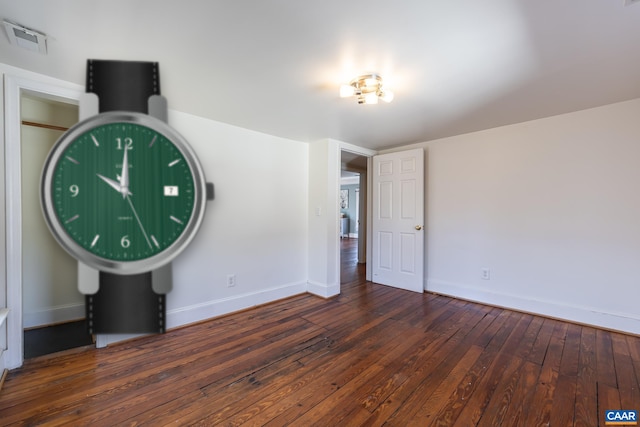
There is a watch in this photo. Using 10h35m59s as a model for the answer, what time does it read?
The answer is 10h00m26s
